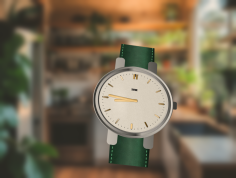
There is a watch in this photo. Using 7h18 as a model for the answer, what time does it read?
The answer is 8h46
